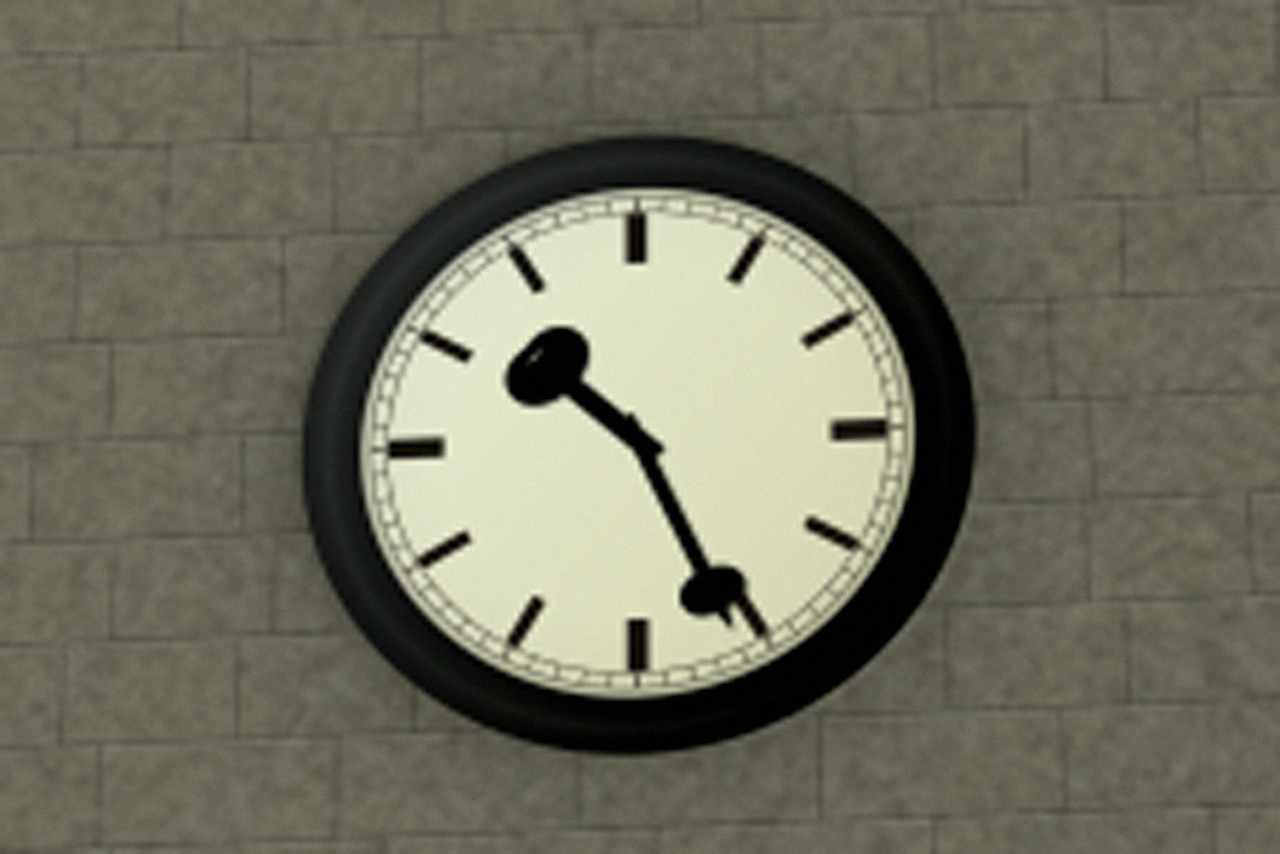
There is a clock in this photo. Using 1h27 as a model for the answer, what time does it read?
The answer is 10h26
